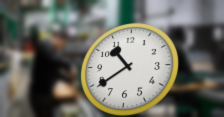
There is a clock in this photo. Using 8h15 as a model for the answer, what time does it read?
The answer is 10h39
